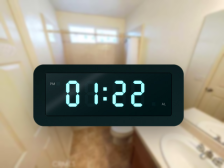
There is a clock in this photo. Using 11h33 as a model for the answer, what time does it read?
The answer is 1h22
